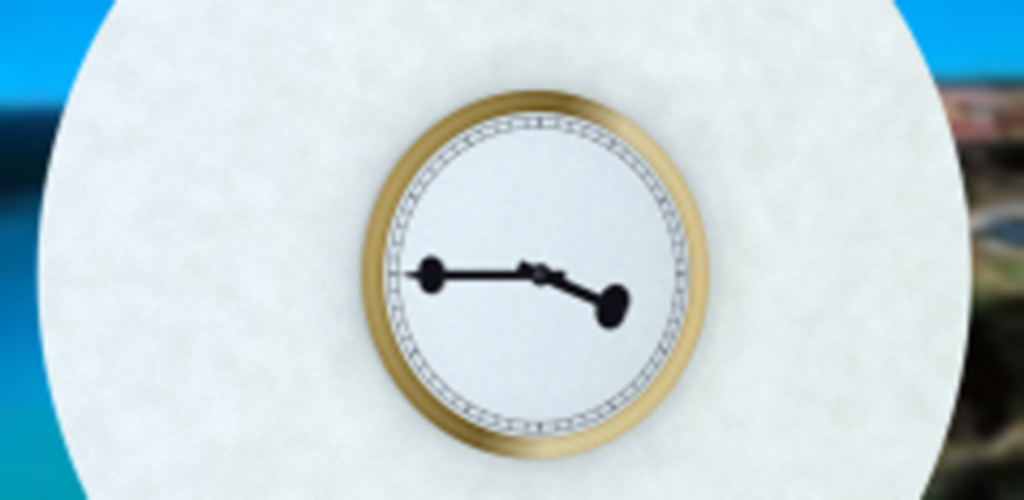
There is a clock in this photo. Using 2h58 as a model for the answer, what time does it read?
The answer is 3h45
